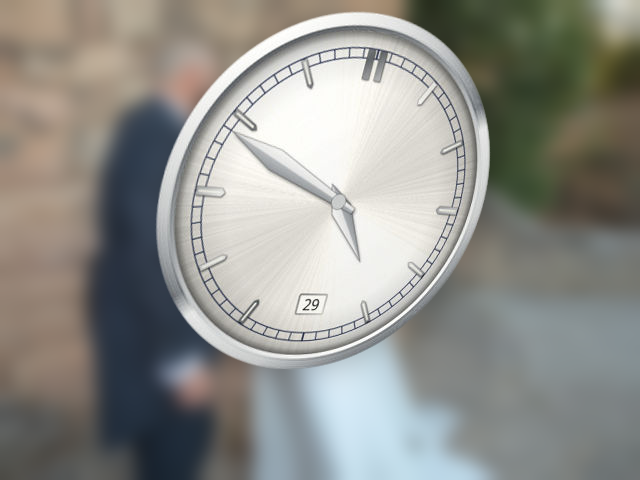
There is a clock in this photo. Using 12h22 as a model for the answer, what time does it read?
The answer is 4h49
